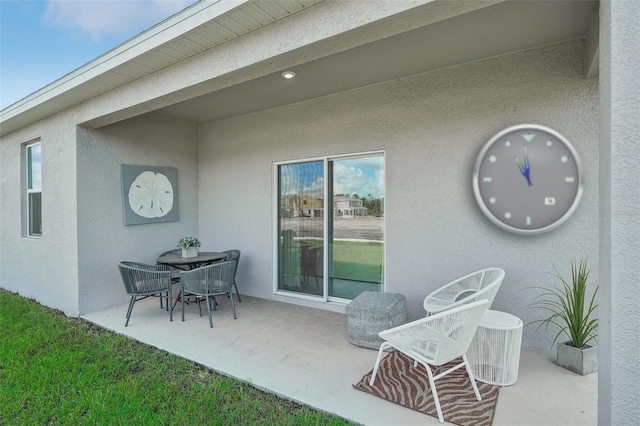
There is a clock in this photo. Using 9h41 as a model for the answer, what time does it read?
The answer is 10h59
